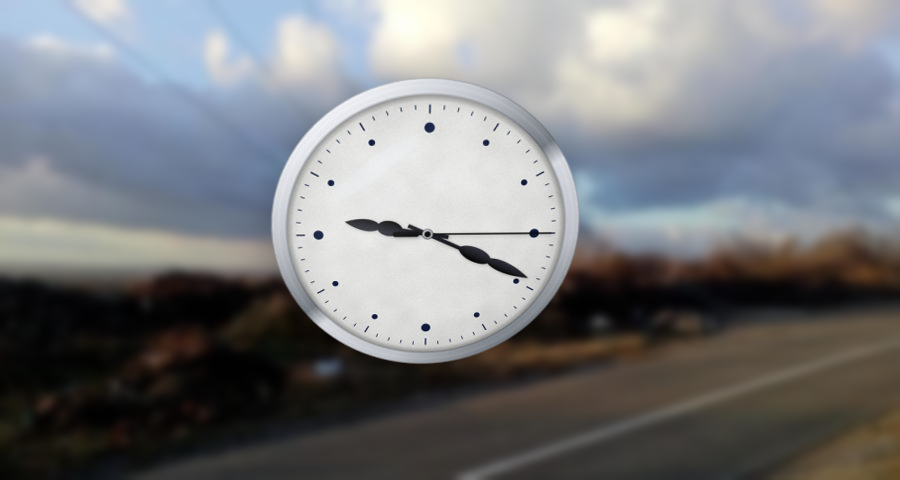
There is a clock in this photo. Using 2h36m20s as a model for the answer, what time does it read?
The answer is 9h19m15s
